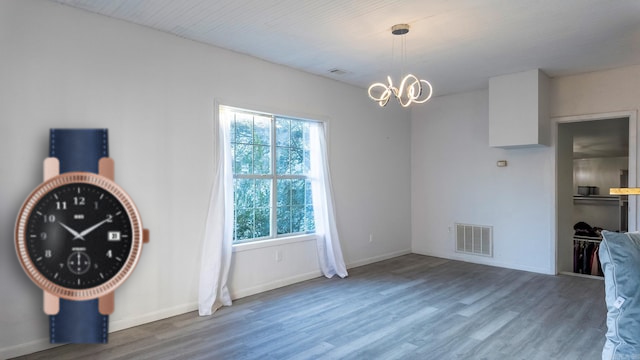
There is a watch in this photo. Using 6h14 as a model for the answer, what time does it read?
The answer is 10h10
